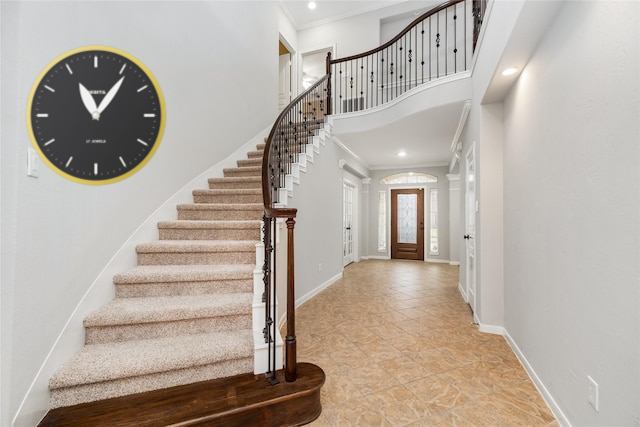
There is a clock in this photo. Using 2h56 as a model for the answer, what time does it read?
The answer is 11h06
